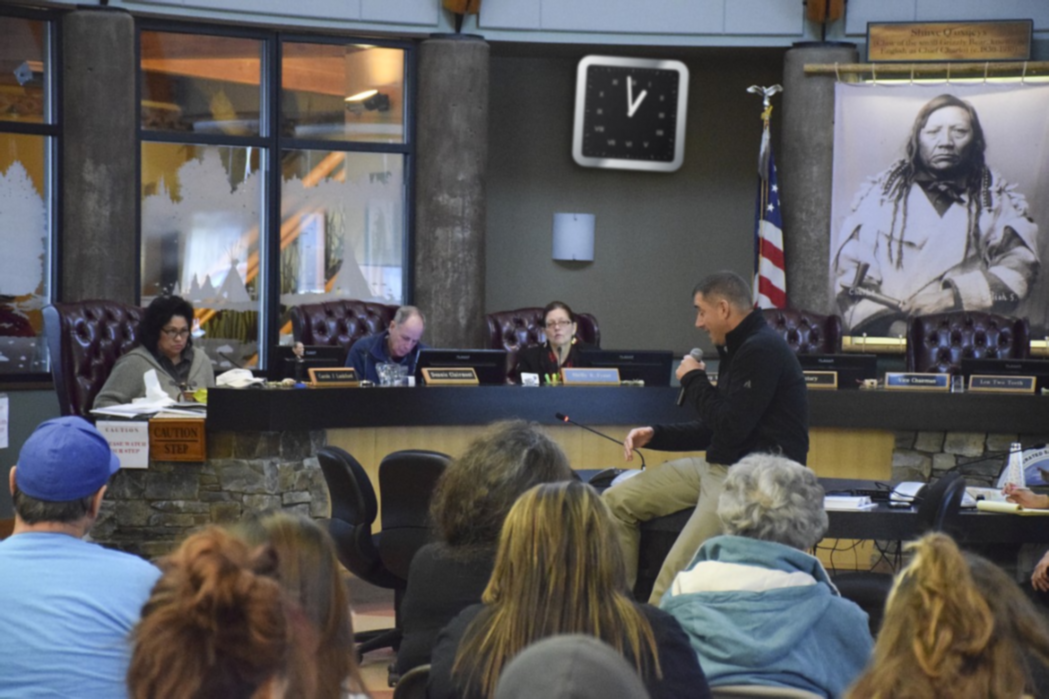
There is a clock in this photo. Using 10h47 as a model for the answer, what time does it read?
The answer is 12h59
